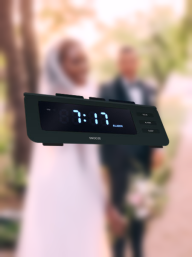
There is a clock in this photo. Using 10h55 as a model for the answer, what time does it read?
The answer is 7h17
